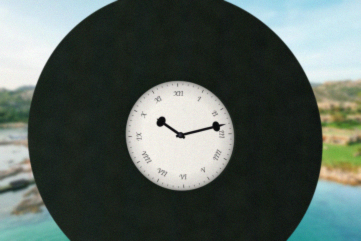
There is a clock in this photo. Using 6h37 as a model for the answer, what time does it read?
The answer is 10h13
